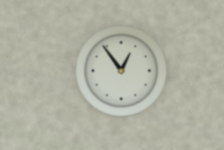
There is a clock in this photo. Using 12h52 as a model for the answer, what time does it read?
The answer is 12h54
